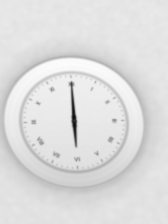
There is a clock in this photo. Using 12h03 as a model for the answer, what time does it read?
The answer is 6h00
